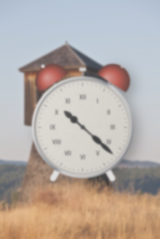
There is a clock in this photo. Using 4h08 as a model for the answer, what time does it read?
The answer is 10h22
